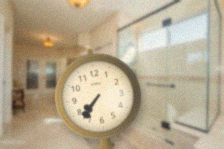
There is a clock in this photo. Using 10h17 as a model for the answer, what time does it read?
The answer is 7h37
